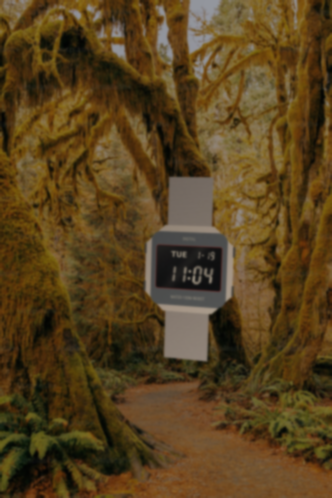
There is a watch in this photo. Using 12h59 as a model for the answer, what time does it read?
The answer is 11h04
